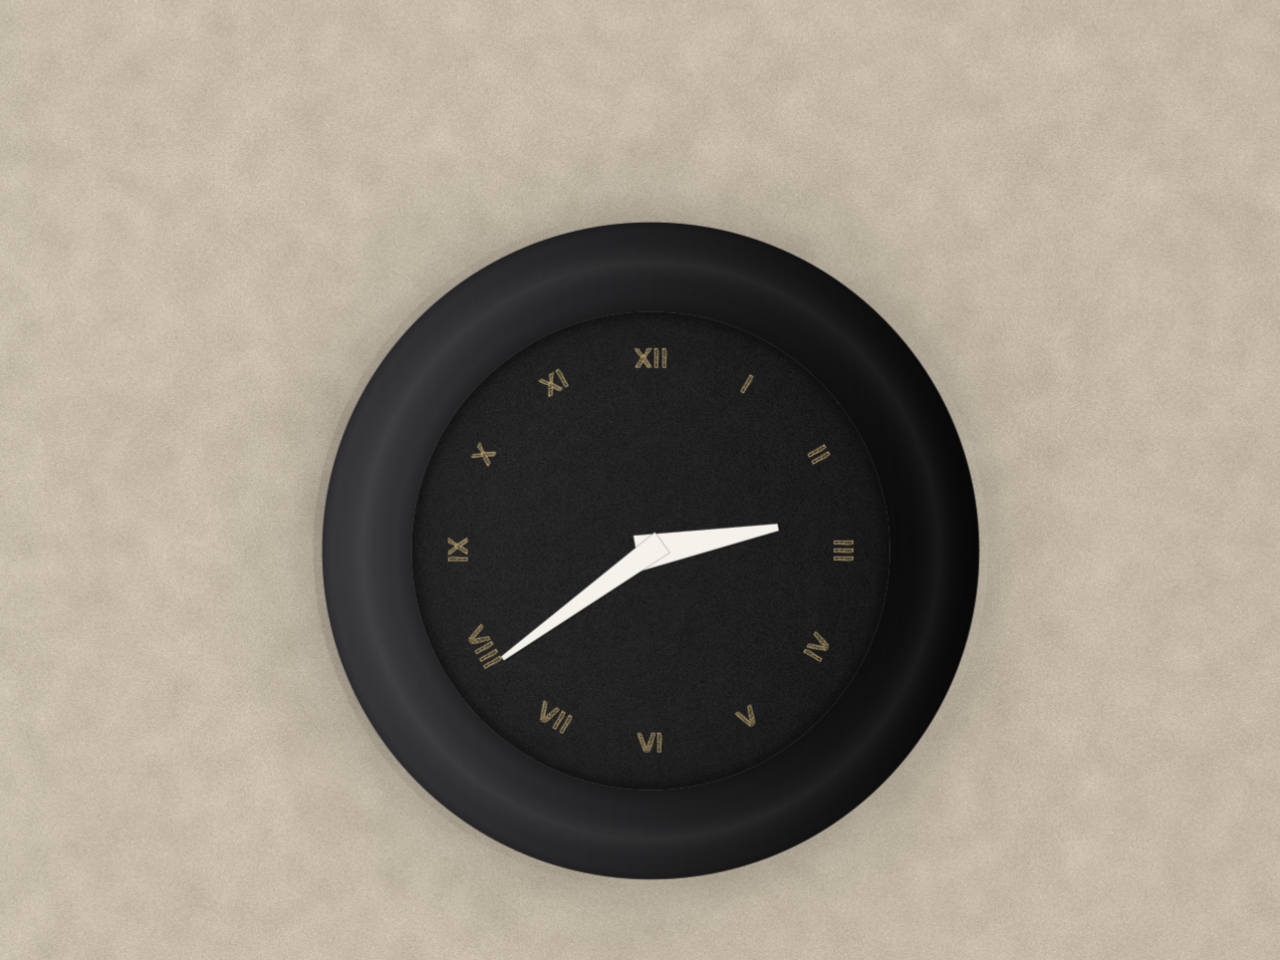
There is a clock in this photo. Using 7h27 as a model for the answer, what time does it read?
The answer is 2h39
